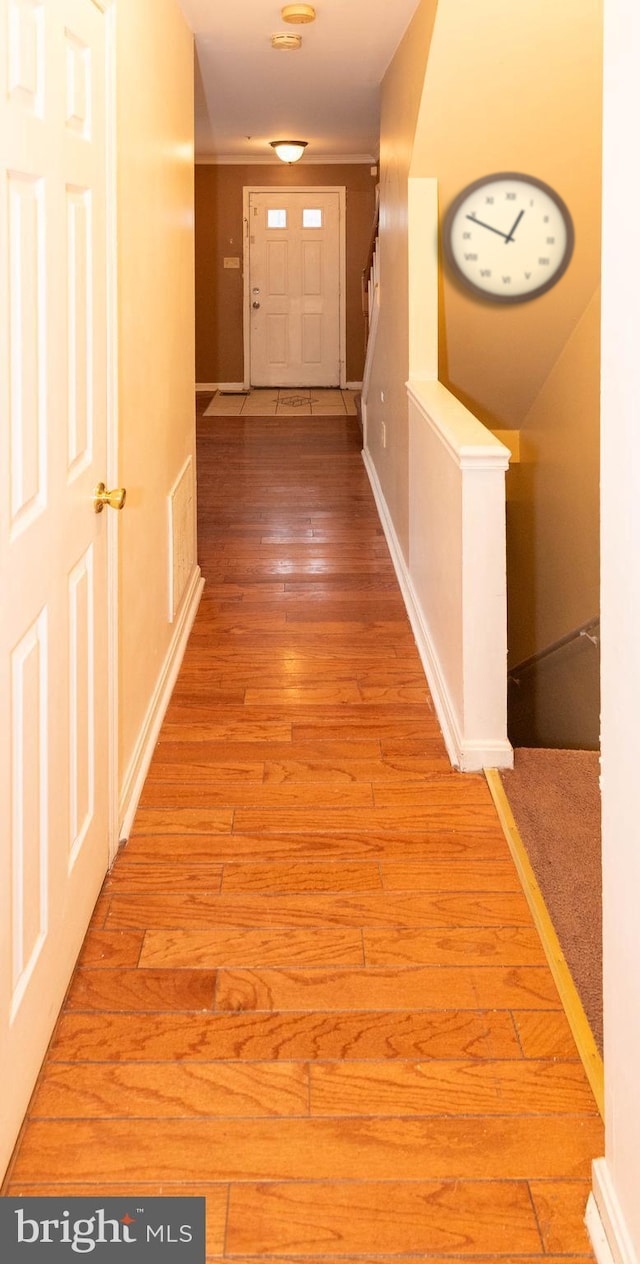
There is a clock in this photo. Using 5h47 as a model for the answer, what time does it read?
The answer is 12h49
